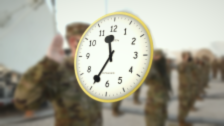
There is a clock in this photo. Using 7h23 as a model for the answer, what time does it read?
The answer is 11h35
